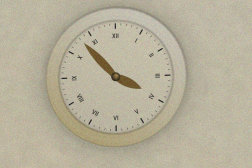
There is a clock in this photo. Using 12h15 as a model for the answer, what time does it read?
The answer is 3h53
